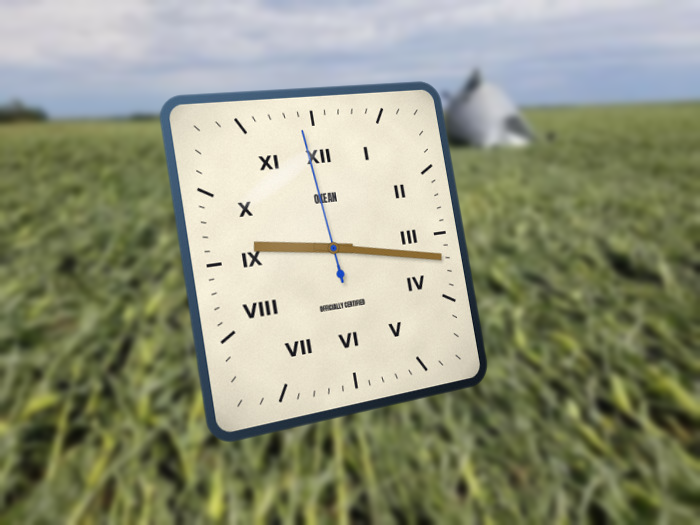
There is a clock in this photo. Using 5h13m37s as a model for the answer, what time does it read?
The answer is 9h16m59s
